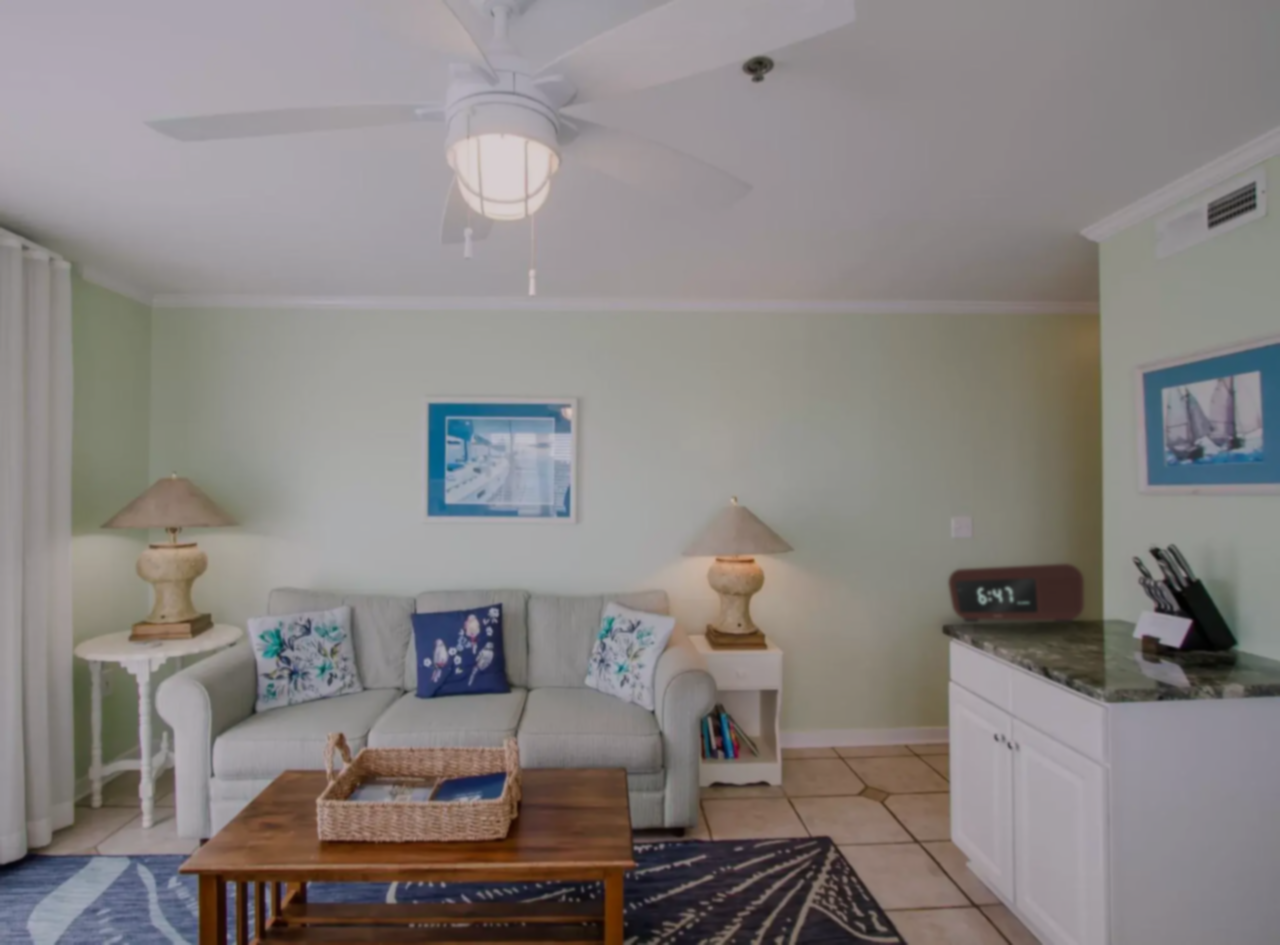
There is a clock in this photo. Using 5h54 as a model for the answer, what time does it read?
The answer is 6h47
